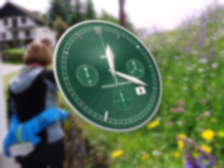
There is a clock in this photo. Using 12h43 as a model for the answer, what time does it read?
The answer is 12h20
